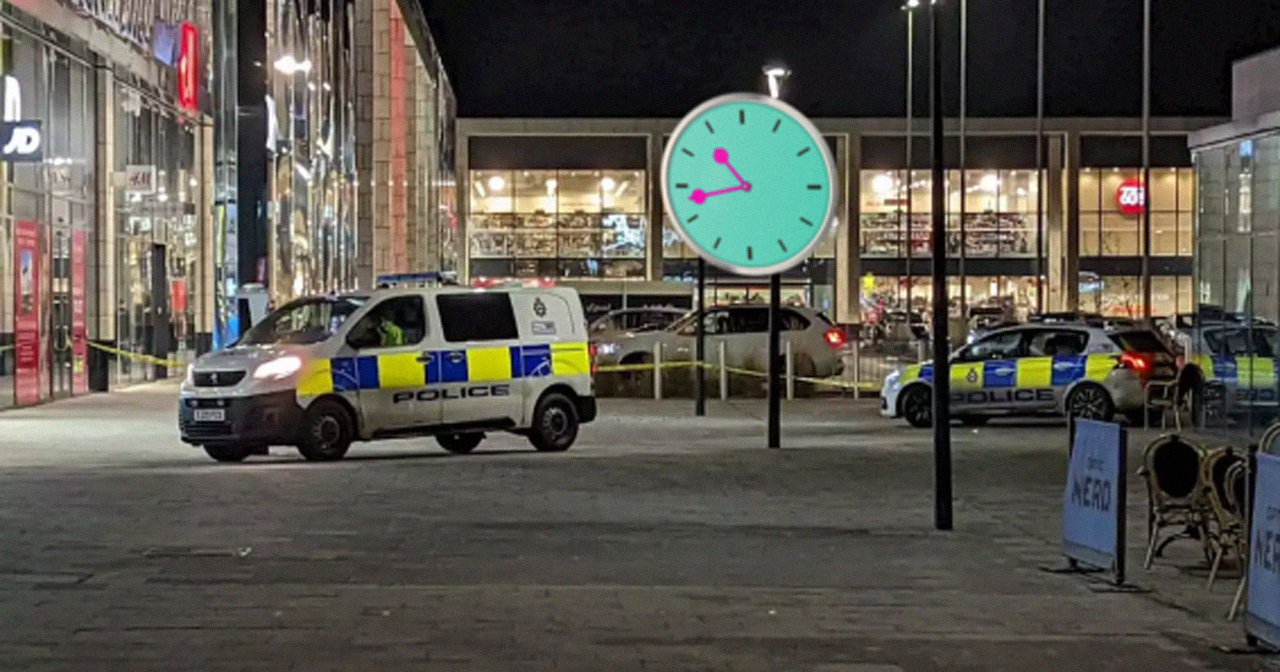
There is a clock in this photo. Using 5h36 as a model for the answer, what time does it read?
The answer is 10h43
